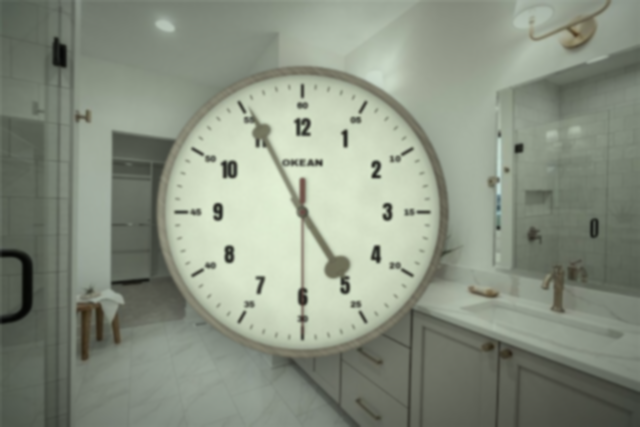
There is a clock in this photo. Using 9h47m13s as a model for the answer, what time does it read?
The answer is 4h55m30s
